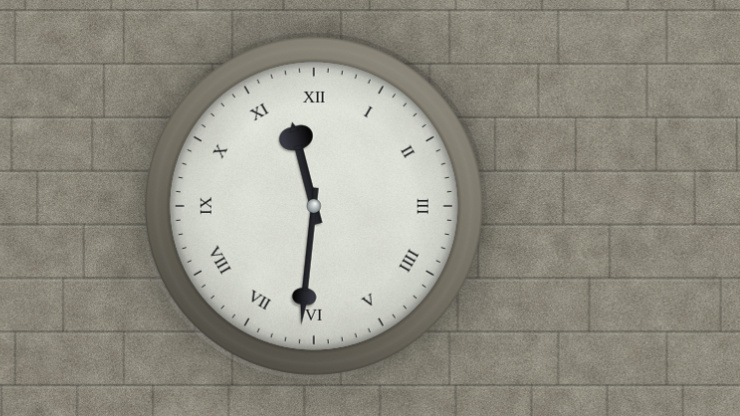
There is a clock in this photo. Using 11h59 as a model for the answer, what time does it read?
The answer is 11h31
